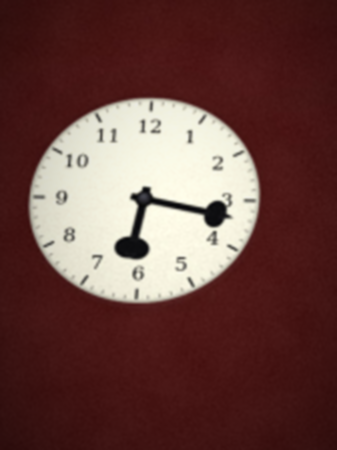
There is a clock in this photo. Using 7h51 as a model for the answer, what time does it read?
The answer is 6h17
